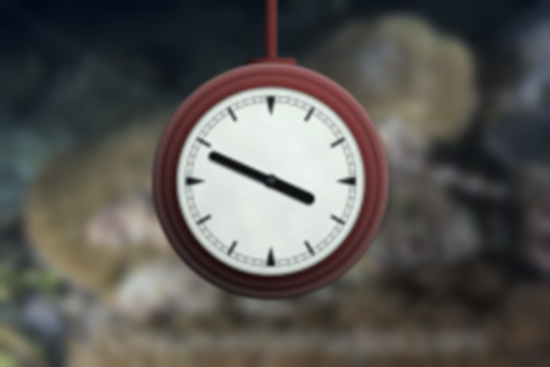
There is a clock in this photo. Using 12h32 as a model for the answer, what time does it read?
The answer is 3h49
